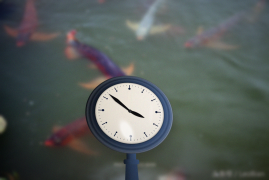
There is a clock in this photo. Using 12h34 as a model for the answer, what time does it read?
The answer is 3h52
